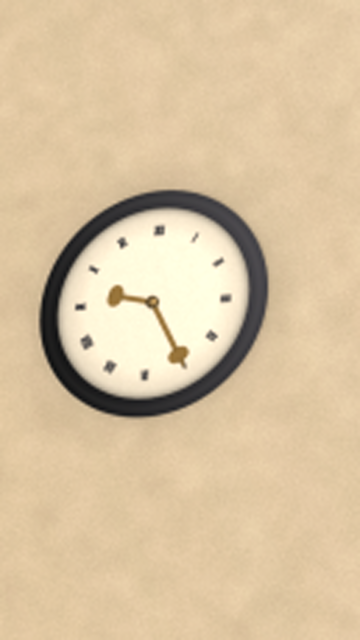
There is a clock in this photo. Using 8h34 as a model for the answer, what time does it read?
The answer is 9h25
